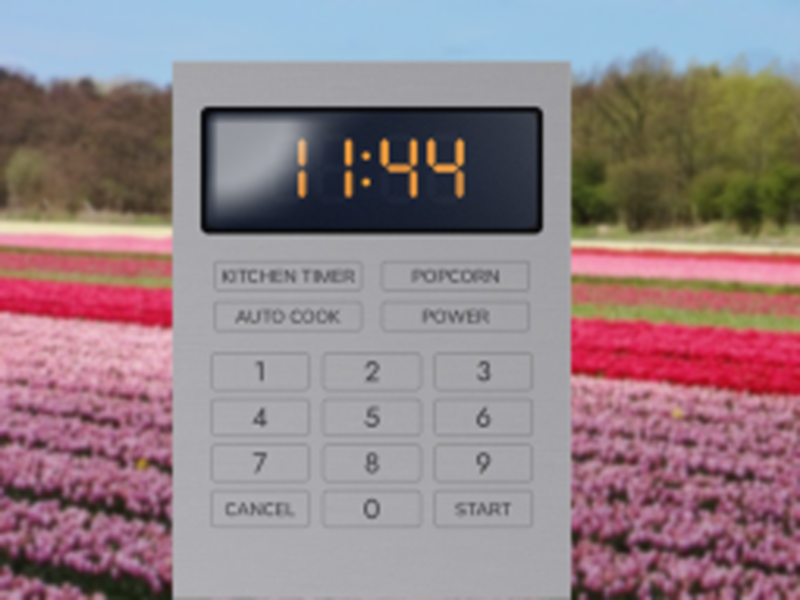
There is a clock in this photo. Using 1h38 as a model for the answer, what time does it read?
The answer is 11h44
